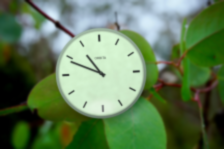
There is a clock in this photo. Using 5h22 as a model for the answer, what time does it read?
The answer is 10h49
